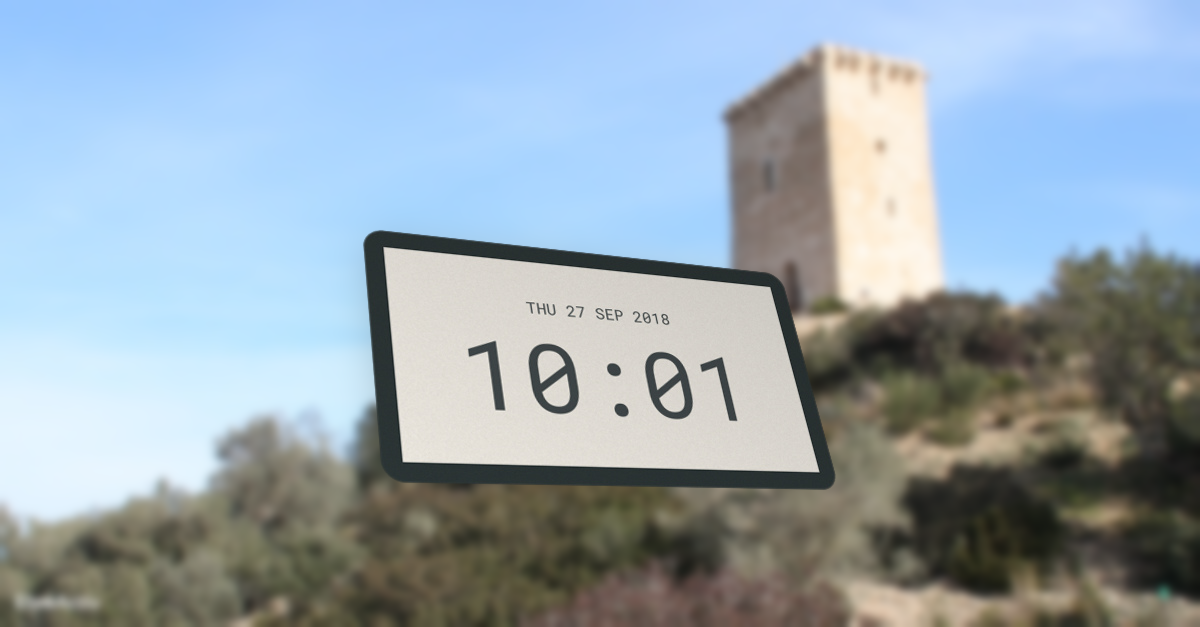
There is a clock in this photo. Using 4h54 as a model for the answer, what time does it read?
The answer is 10h01
